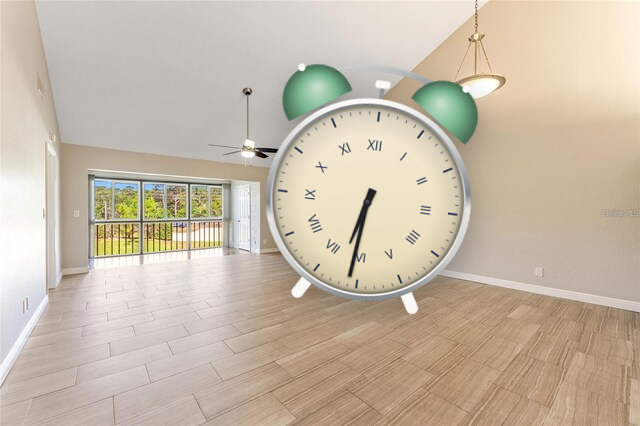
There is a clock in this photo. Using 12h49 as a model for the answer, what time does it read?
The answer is 6h31
